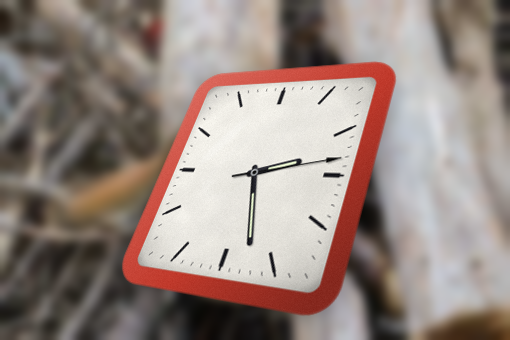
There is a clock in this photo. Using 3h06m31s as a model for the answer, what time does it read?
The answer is 2h27m13s
